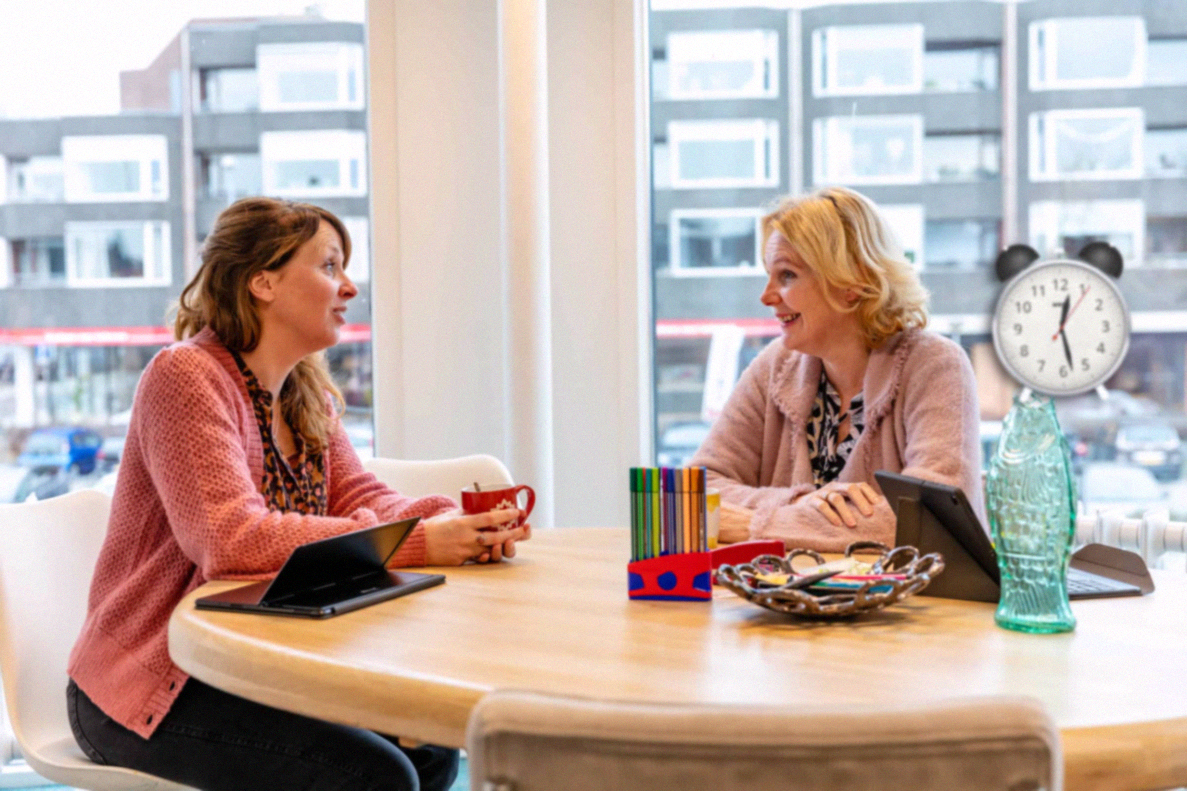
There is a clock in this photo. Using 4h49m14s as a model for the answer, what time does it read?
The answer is 12h28m06s
